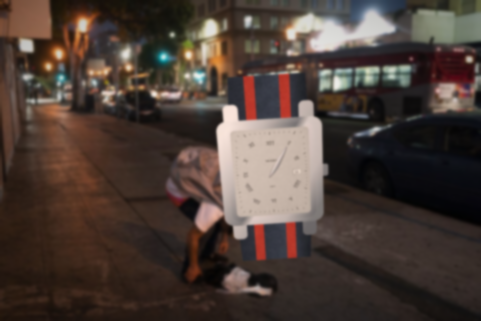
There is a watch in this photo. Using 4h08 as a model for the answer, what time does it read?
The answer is 1h05
